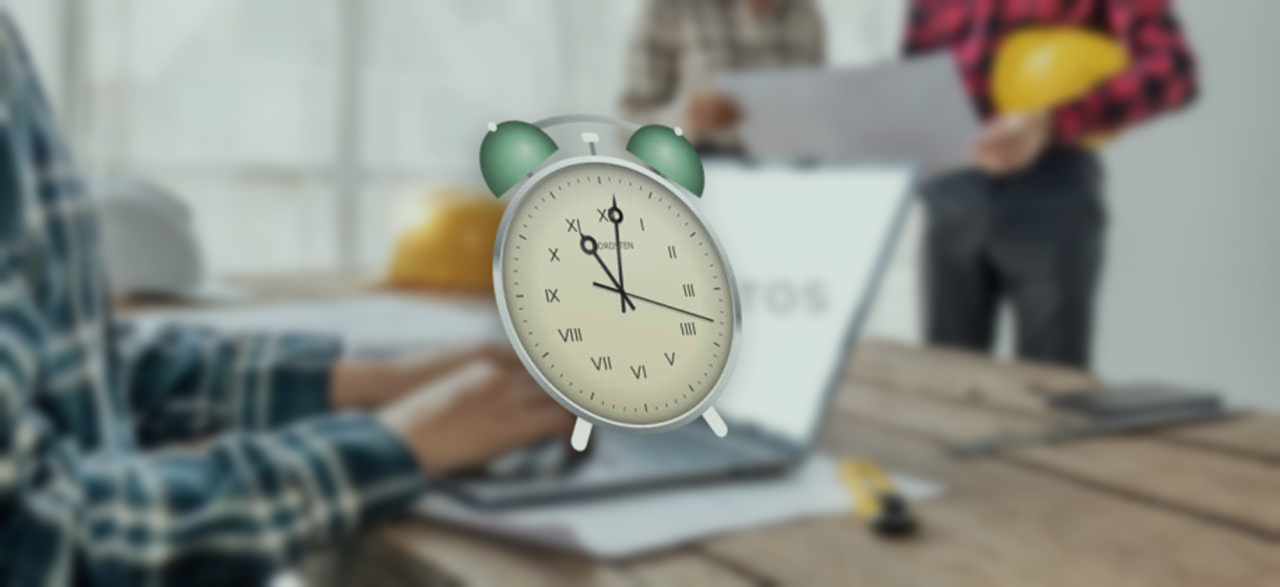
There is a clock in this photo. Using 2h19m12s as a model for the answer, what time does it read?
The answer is 11h01m18s
